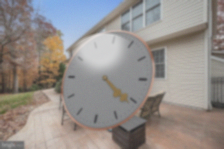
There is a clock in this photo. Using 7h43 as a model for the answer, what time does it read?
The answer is 4h21
